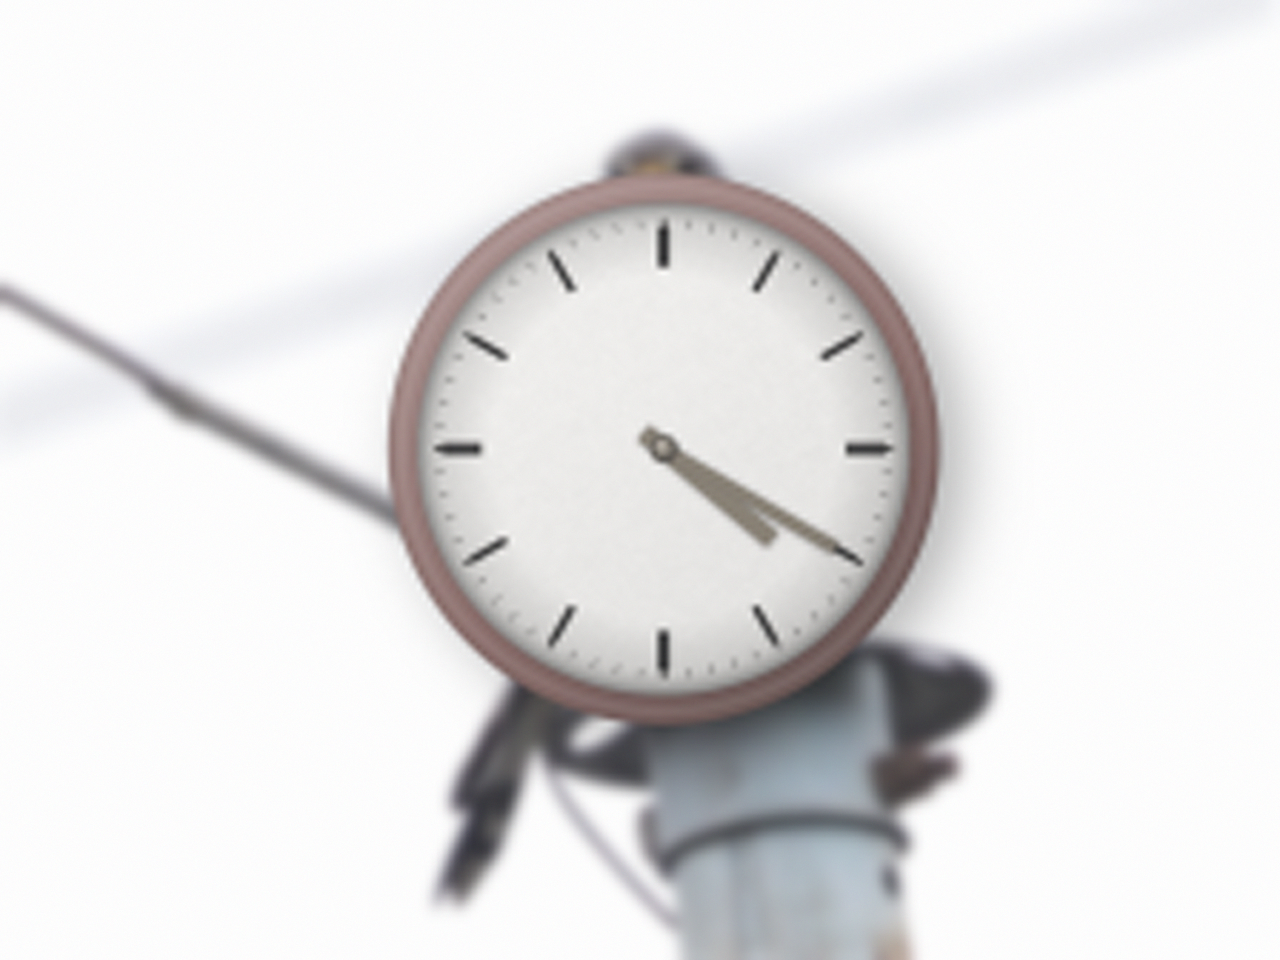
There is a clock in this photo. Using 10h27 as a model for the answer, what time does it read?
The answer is 4h20
